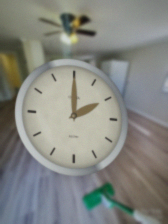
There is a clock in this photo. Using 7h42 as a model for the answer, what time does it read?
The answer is 2h00
